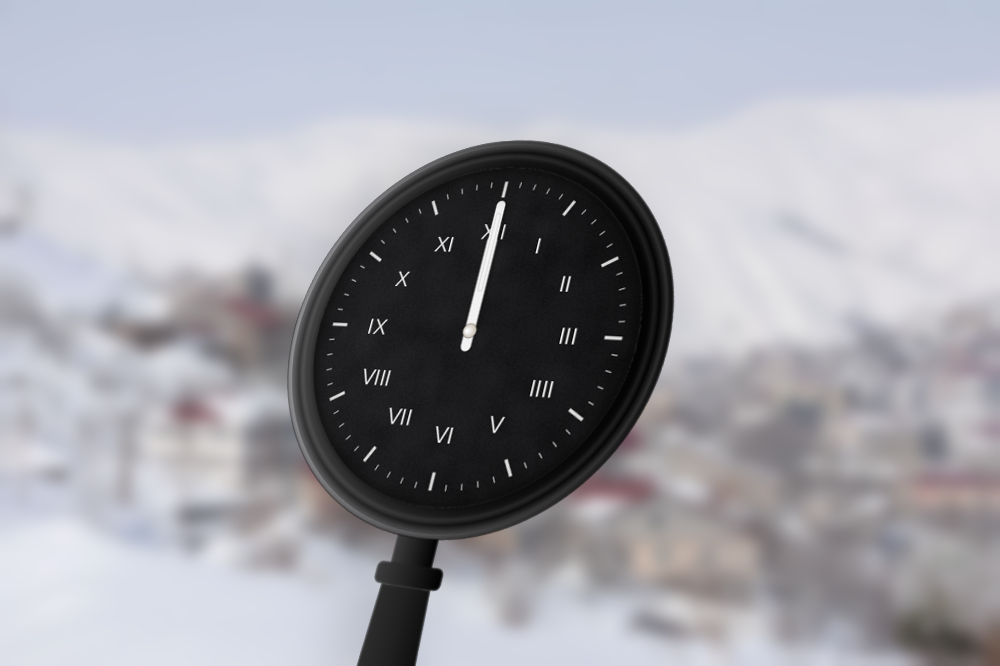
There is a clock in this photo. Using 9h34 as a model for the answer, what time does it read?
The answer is 12h00
